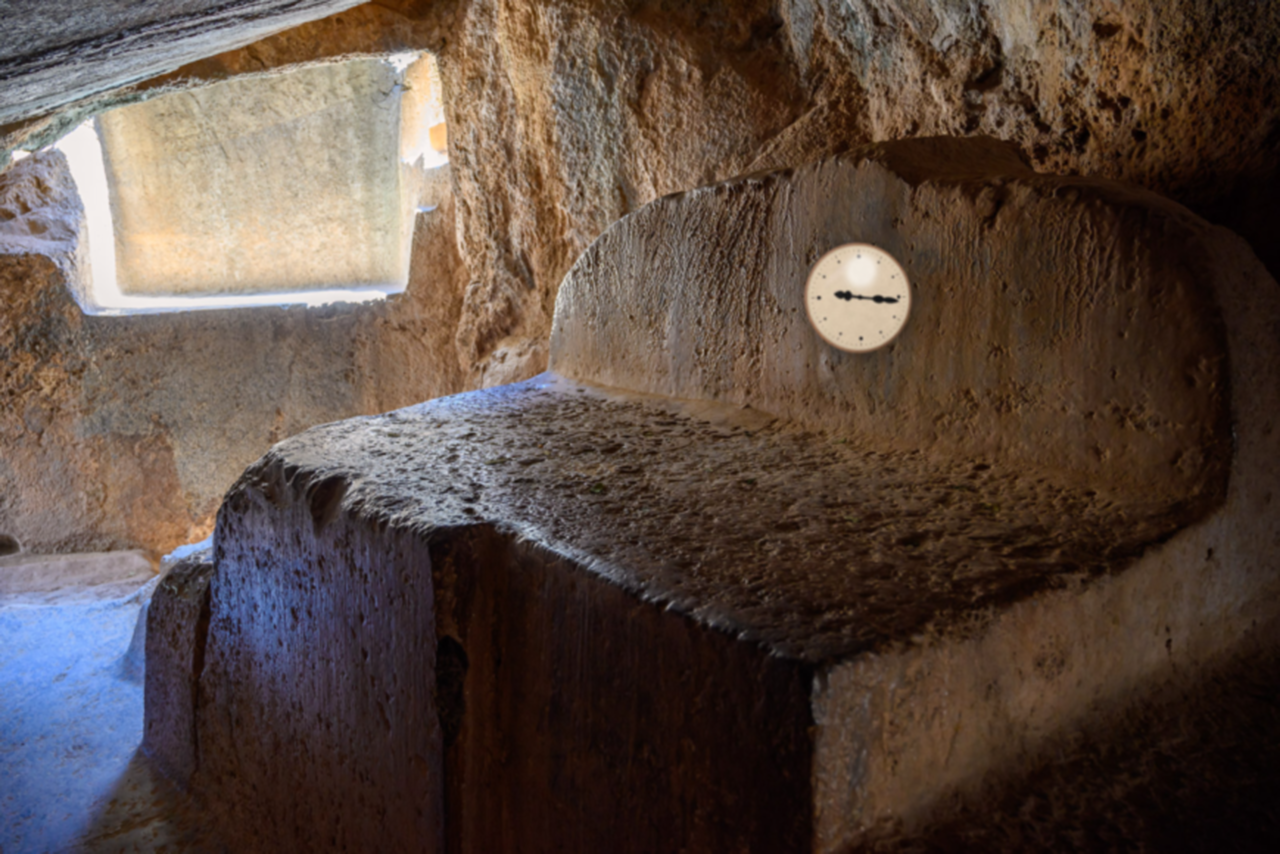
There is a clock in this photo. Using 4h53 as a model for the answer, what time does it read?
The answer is 9h16
